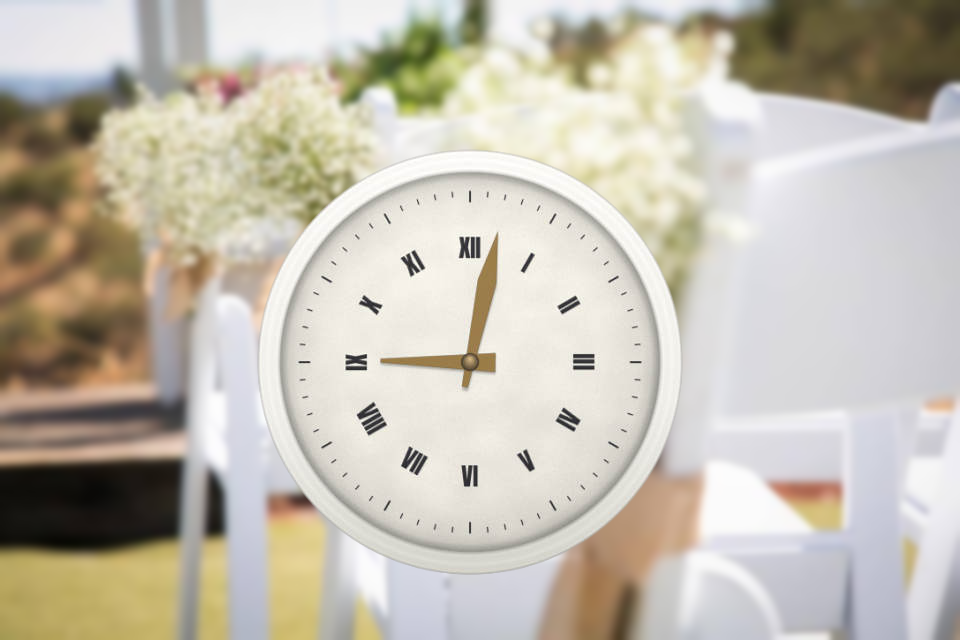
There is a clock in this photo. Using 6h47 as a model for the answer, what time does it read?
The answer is 9h02
